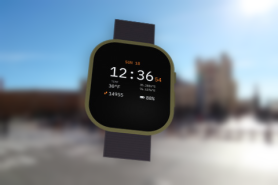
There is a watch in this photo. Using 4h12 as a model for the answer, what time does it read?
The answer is 12h36
